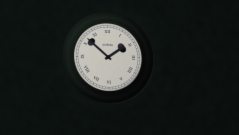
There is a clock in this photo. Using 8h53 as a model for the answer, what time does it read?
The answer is 1h52
